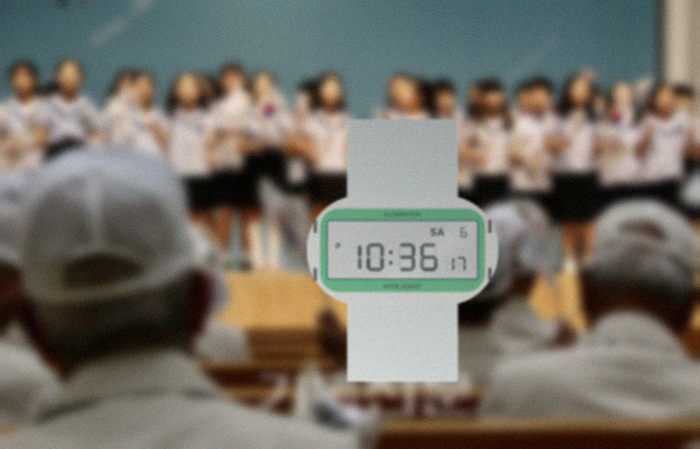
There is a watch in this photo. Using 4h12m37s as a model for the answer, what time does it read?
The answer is 10h36m17s
